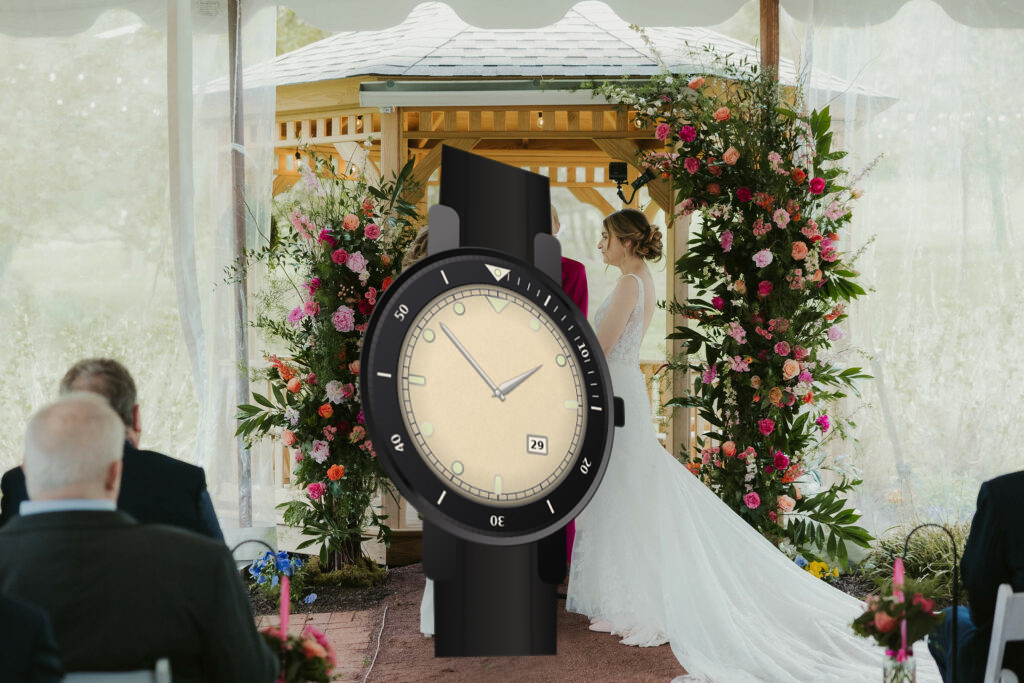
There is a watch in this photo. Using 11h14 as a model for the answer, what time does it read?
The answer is 1h52
